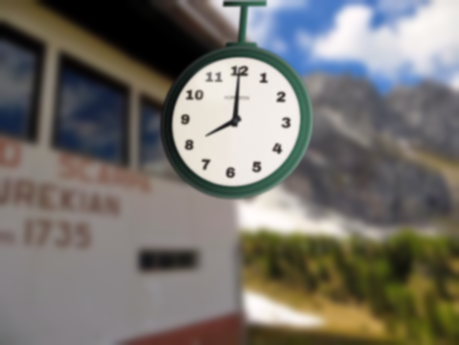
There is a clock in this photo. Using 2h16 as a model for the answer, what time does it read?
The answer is 8h00
